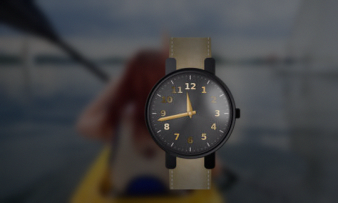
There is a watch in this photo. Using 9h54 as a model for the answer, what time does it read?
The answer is 11h43
